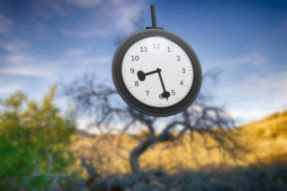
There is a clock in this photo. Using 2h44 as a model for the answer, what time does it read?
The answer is 8h28
